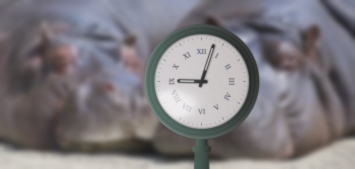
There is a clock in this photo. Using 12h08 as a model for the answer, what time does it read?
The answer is 9h03
